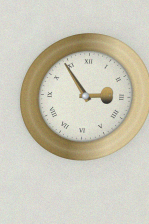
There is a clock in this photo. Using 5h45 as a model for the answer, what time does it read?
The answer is 2h54
